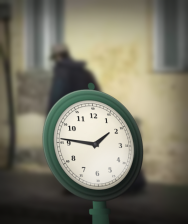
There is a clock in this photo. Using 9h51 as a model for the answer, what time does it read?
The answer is 1h46
